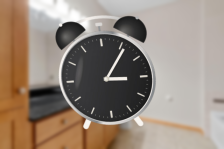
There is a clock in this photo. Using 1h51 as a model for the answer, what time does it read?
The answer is 3h06
